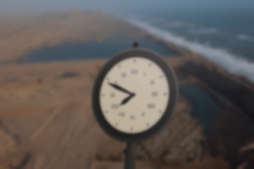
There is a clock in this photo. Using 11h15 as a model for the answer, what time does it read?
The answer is 7h49
